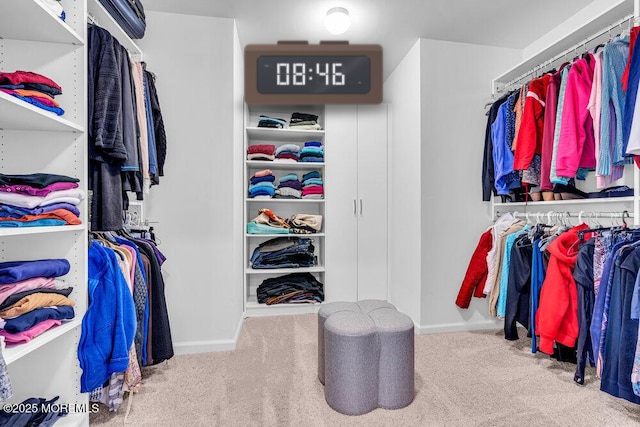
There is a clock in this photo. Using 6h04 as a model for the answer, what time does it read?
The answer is 8h46
